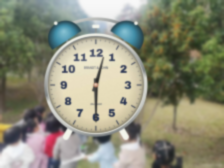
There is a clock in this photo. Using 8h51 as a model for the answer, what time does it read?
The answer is 12h30
